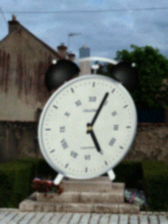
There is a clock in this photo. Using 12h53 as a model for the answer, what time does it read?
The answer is 5h04
